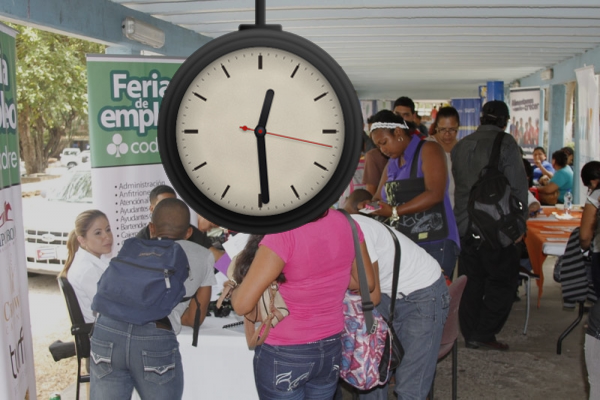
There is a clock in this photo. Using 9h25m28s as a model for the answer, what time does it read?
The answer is 12h29m17s
